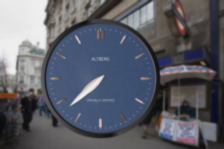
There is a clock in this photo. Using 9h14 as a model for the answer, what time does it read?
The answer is 7h38
